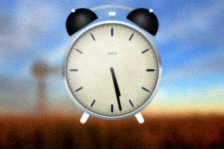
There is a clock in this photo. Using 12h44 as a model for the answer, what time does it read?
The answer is 5h28
